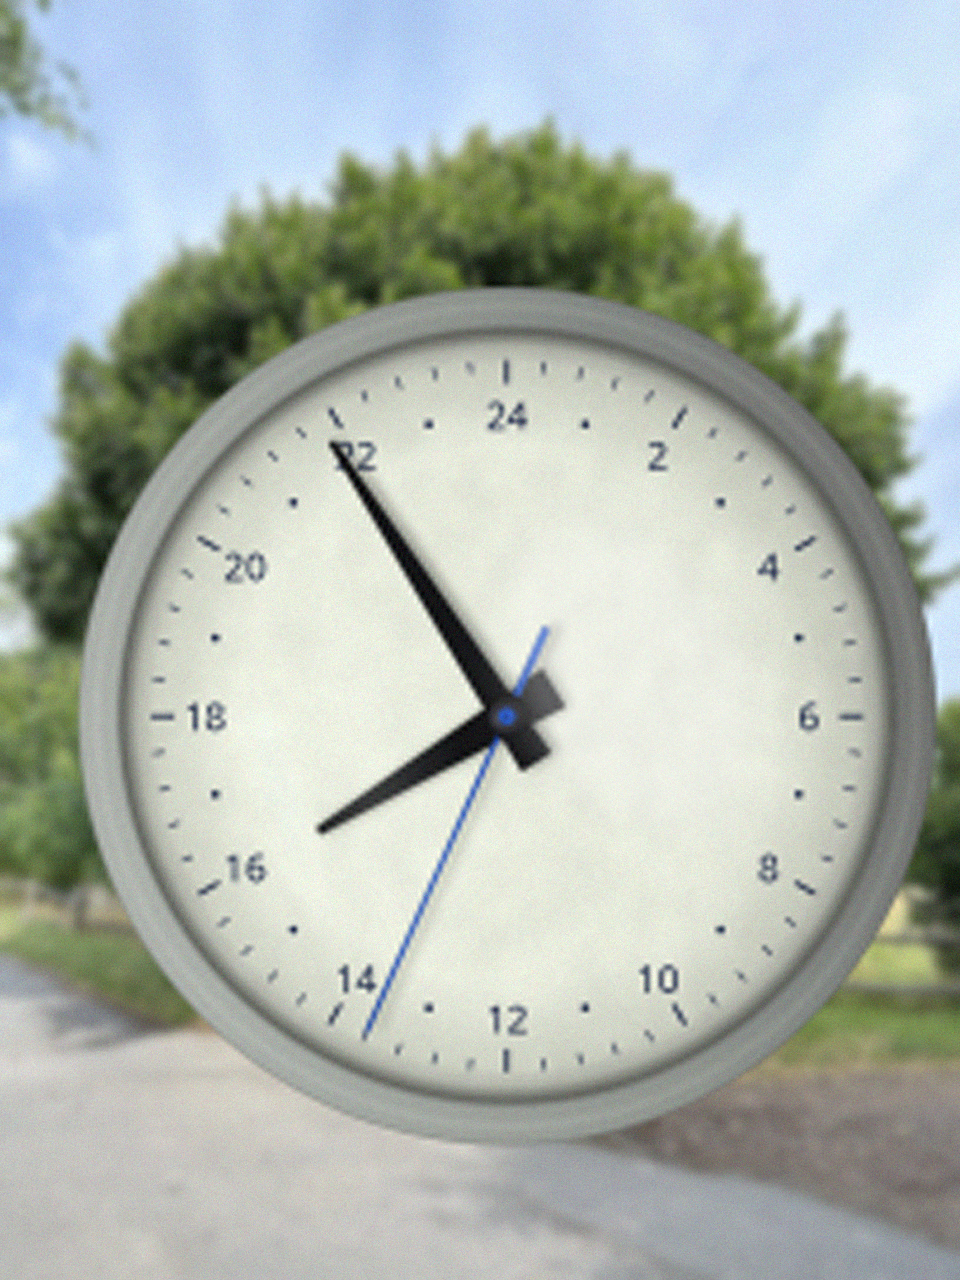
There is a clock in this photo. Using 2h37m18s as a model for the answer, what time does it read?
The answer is 15h54m34s
